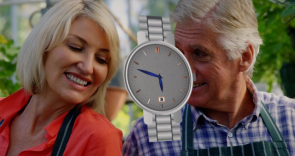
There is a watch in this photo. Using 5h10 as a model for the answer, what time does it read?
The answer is 5h48
